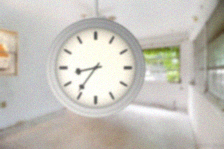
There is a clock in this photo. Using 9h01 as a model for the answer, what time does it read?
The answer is 8h36
